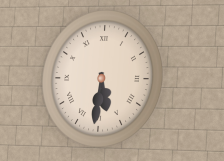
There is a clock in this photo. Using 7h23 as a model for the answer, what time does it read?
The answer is 5h31
